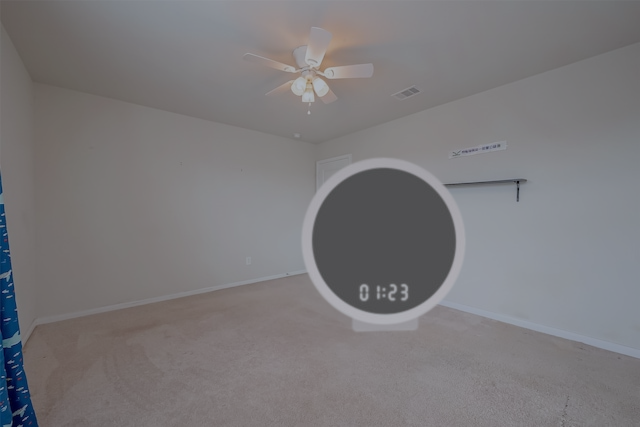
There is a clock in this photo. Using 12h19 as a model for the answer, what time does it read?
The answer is 1h23
